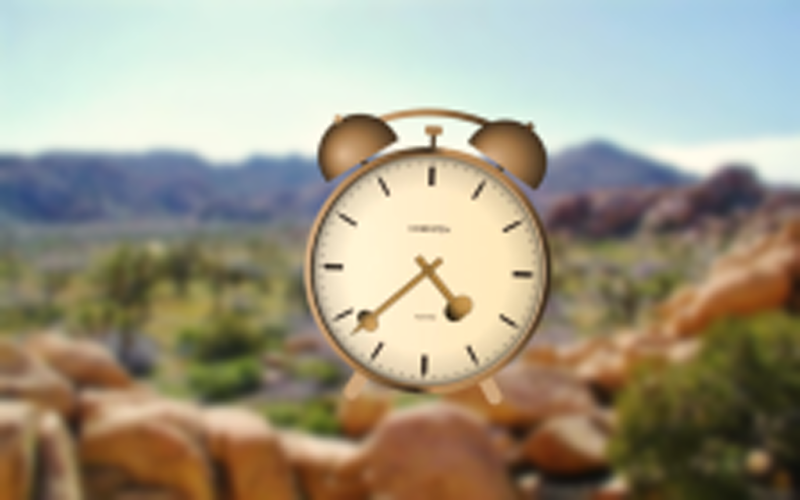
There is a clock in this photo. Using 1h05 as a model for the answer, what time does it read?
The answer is 4h38
